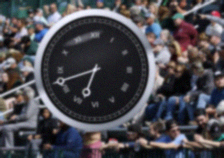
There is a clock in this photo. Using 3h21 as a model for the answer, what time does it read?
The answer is 6h42
